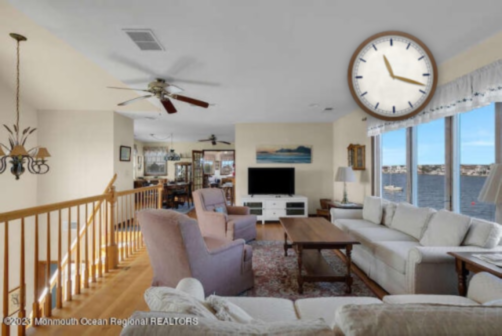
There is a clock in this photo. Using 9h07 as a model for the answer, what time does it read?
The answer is 11h18
